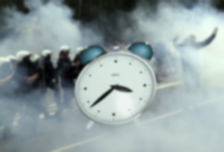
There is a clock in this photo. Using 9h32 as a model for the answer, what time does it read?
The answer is 3h38
